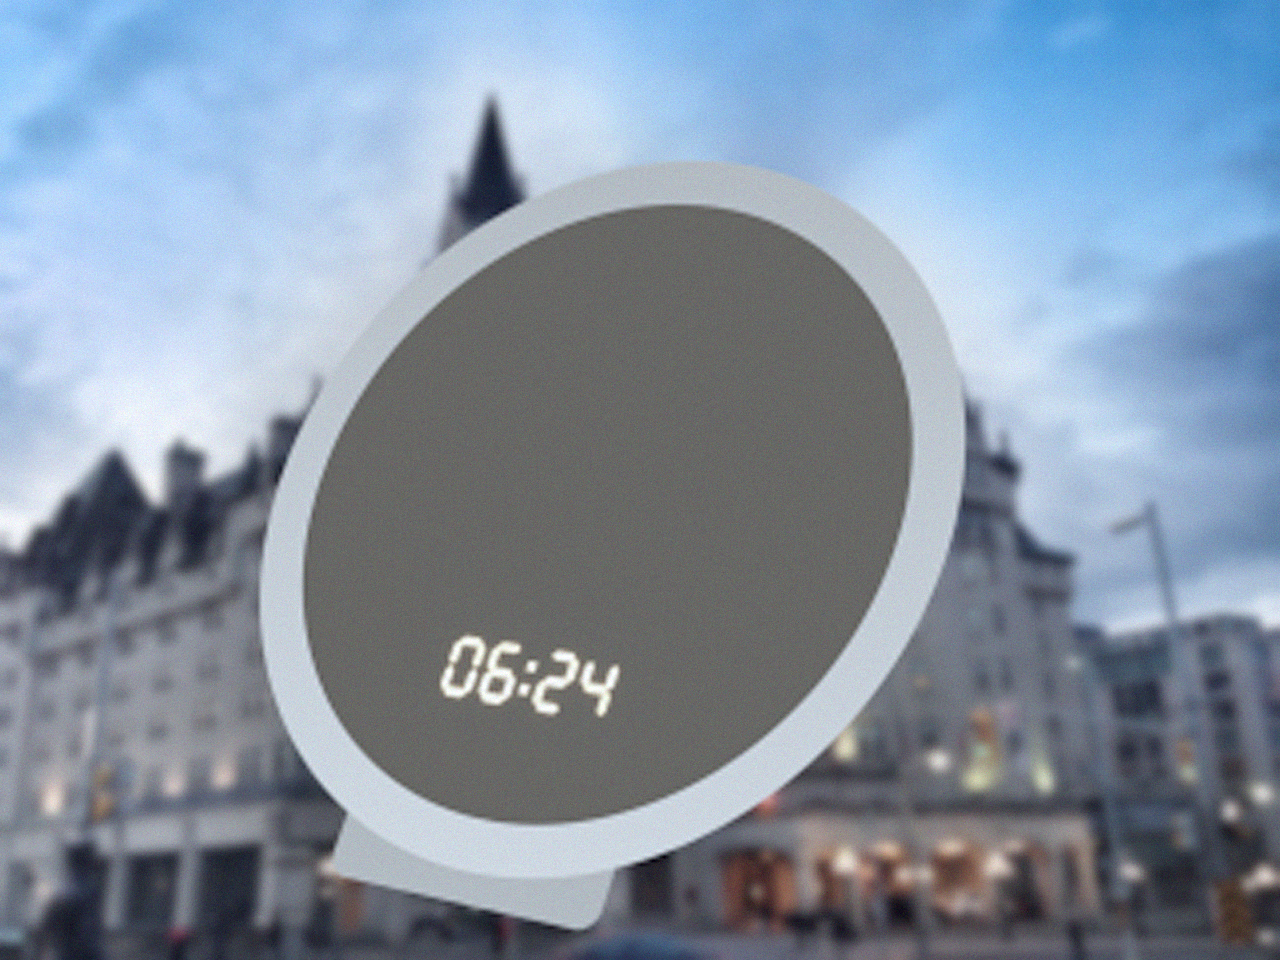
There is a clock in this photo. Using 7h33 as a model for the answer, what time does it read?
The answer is 6h24
